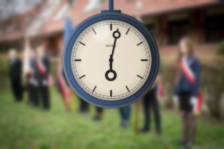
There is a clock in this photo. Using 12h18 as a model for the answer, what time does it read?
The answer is 6h02
